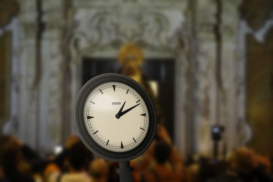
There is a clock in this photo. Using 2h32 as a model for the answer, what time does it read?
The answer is 1h11
